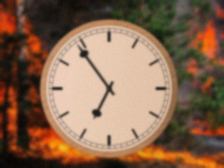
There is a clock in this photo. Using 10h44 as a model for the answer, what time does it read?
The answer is 6h54
